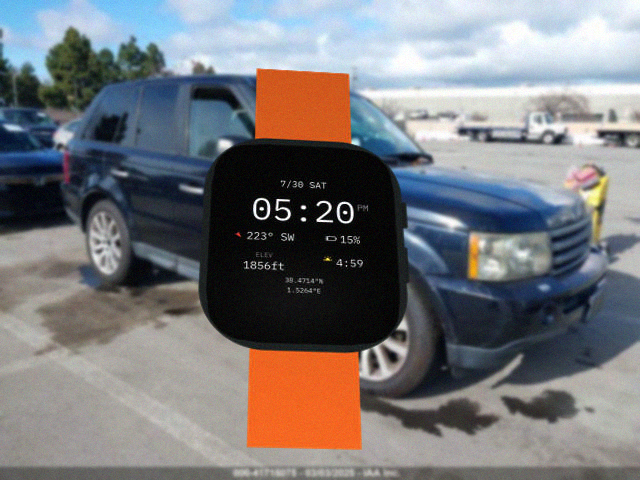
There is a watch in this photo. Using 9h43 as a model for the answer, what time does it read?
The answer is 5h20
